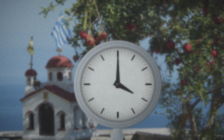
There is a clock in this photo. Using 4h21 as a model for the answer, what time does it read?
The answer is 4h00
